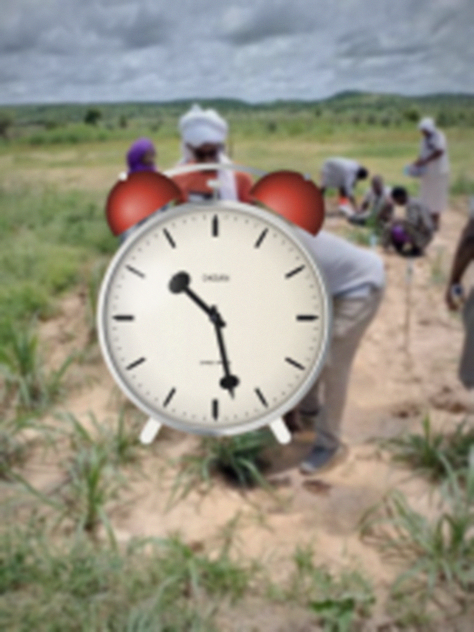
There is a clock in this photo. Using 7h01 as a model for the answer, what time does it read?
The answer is 10h28
